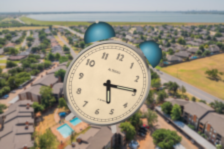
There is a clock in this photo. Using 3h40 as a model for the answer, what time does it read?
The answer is 5h14
